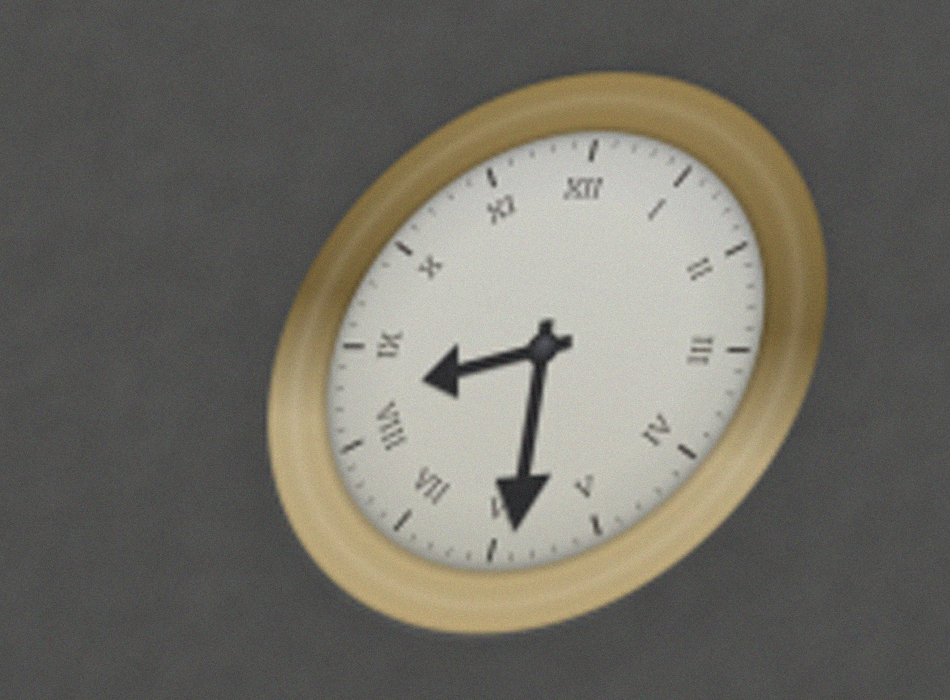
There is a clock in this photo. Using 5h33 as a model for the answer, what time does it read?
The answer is 8h29
